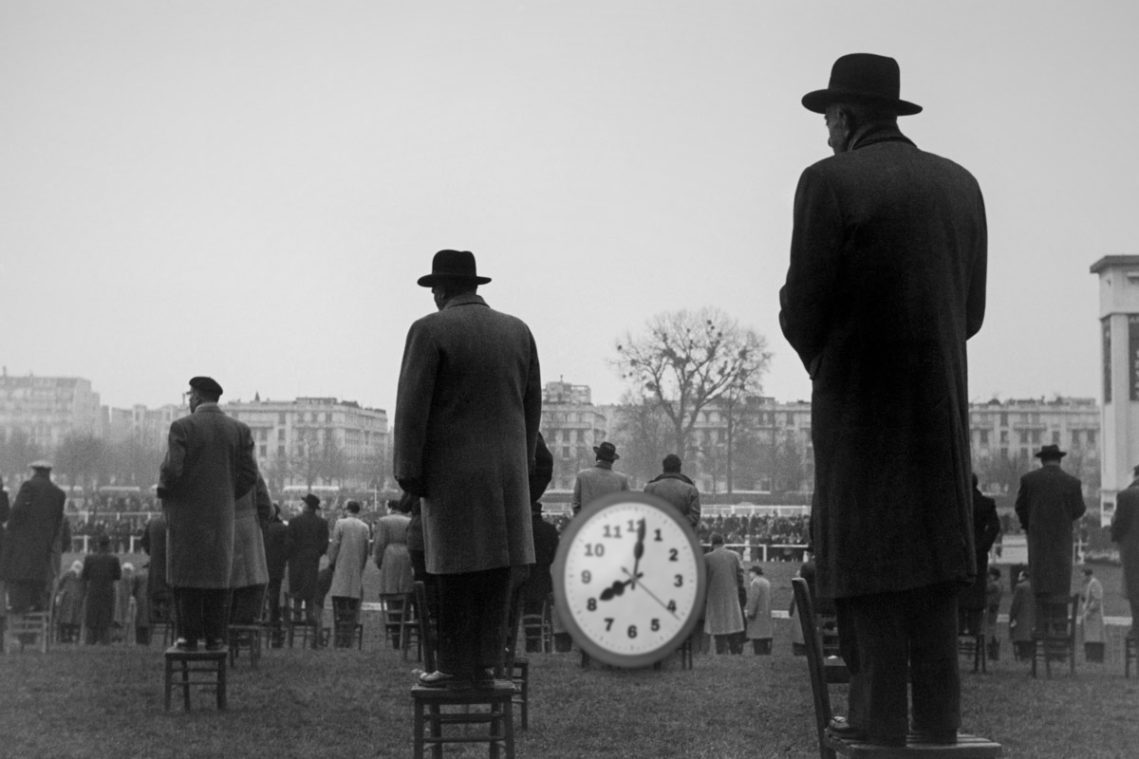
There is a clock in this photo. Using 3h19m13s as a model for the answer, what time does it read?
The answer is 8h01m21s
